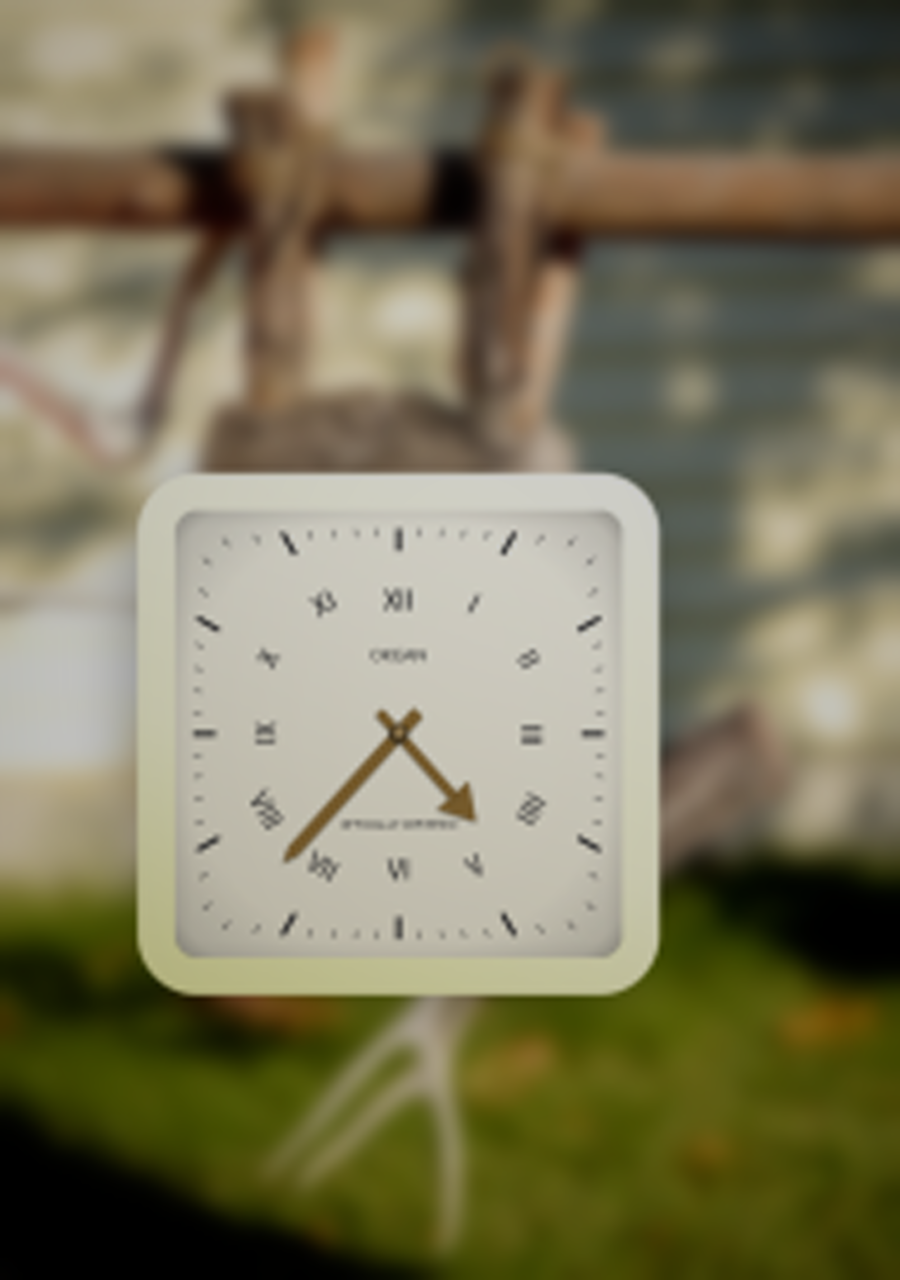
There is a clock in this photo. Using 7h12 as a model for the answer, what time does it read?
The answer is 4h37
